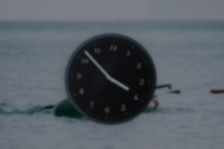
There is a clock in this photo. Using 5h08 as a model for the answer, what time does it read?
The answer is 3h52
